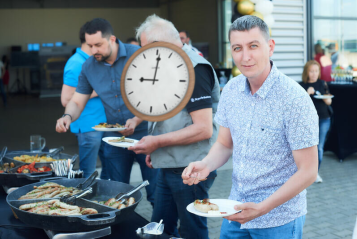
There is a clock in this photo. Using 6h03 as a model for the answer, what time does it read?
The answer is 9h01
